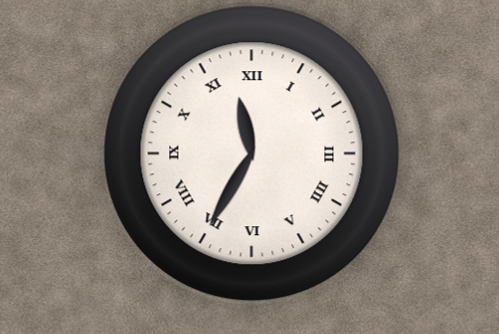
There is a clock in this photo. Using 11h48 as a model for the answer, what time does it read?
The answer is 11h35
